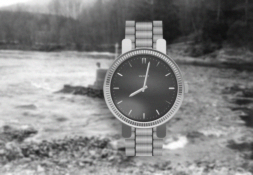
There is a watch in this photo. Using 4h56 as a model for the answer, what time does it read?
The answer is 8h02
